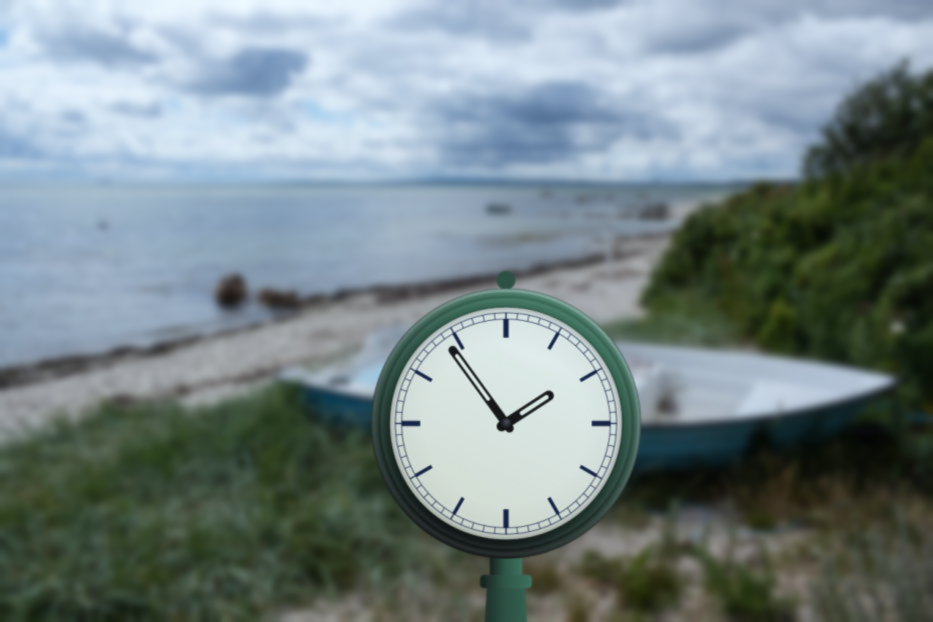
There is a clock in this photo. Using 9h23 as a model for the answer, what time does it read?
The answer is 1h54
